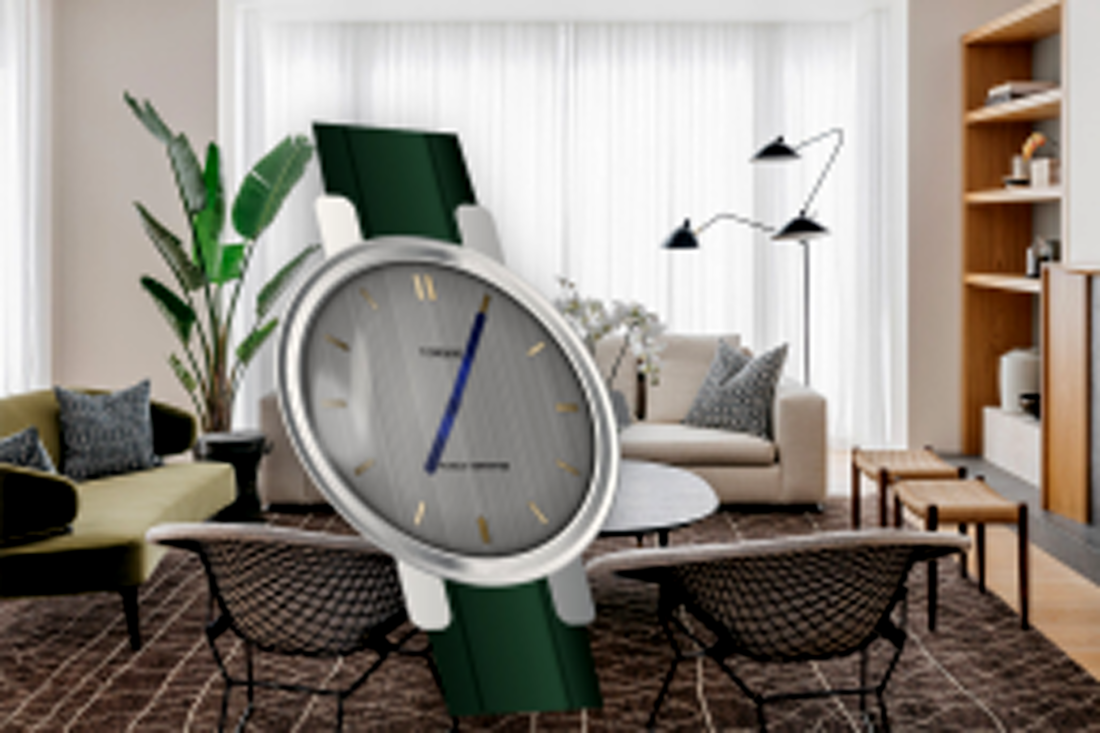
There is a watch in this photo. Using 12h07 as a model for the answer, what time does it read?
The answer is 7h05
